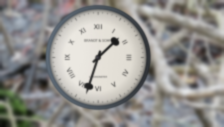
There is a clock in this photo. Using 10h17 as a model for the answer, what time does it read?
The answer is 1h33
